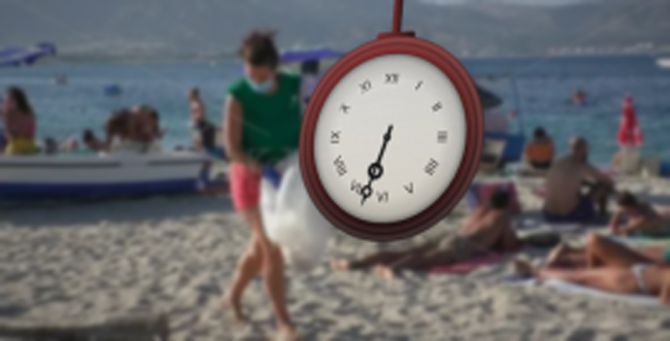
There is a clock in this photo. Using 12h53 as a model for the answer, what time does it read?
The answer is 6h33
